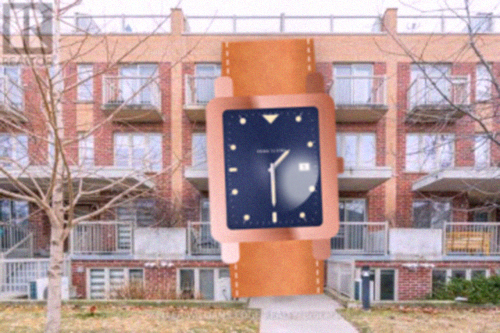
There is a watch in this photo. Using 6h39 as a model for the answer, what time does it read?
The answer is 1h30
